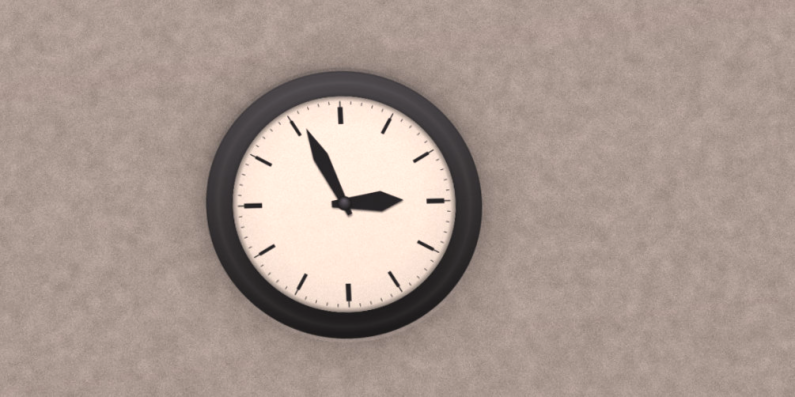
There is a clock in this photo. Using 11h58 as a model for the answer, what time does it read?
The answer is 2h56
